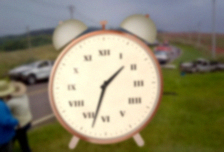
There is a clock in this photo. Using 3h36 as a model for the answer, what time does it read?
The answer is 1h33
